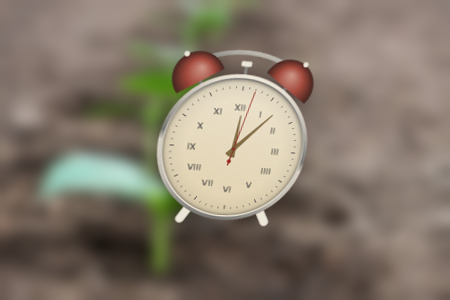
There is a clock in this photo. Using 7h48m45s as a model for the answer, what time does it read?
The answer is 12h07m02s
